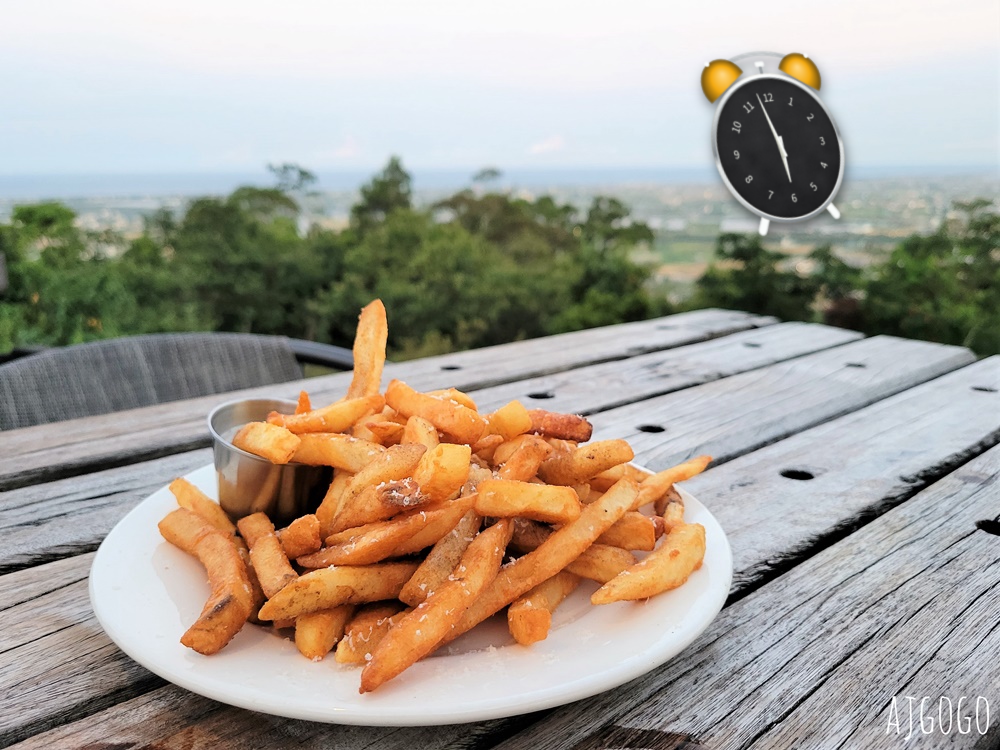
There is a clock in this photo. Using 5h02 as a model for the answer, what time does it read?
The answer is 5h58
